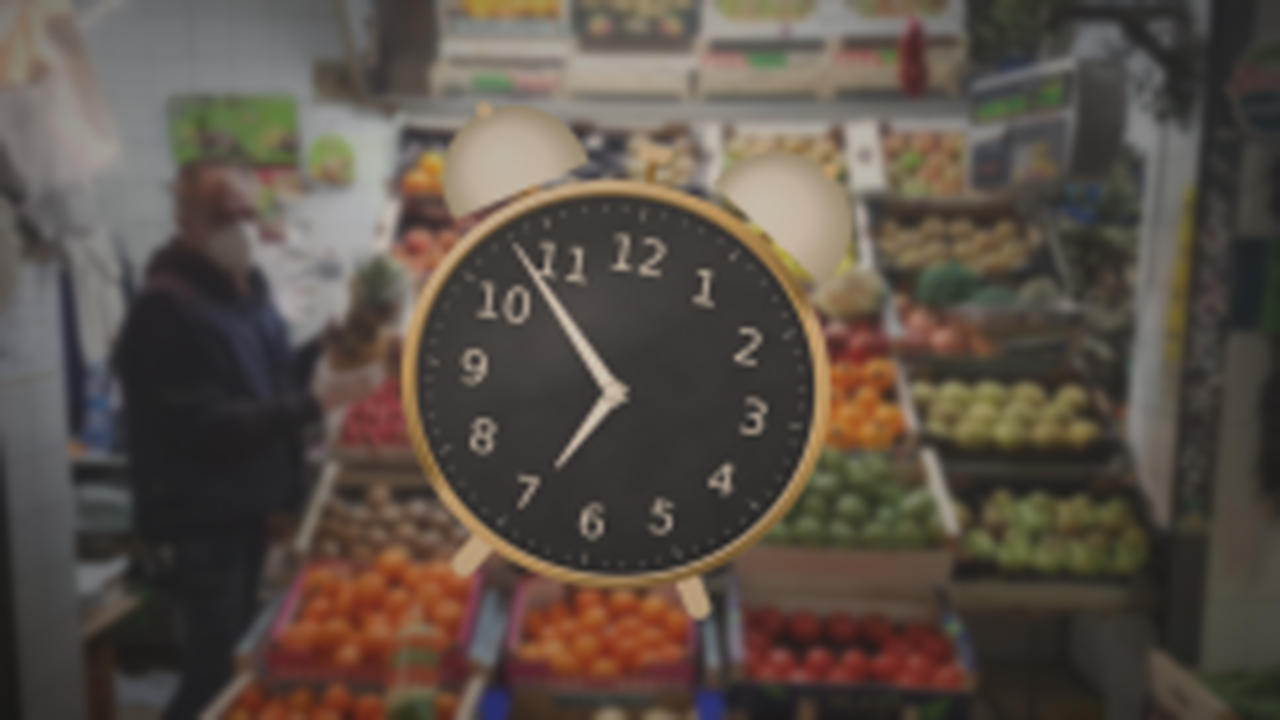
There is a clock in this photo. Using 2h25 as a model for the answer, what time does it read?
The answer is 6h53
